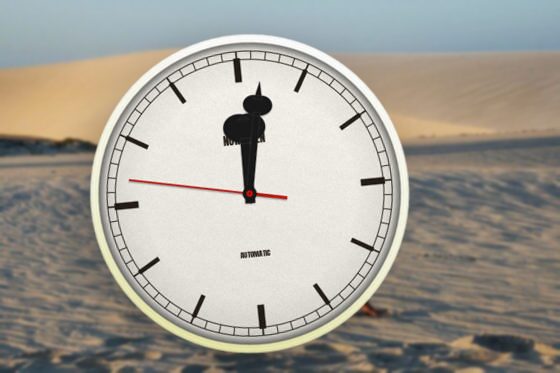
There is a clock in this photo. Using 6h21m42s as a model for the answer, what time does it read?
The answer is 12h01m47s
